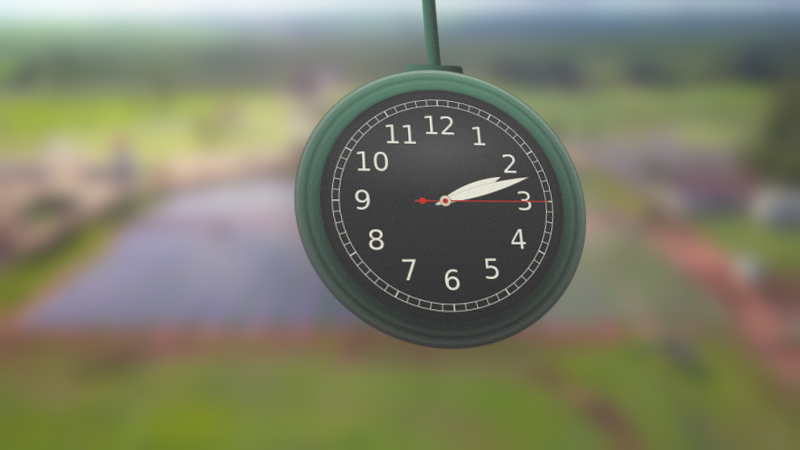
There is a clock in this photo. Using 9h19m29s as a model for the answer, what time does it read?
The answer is 2h12m15s
